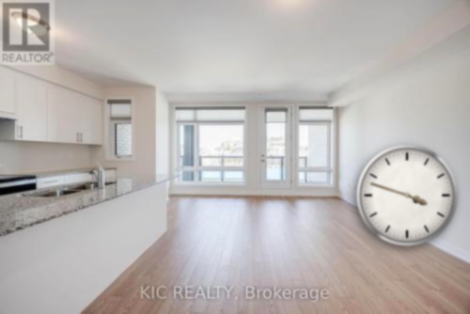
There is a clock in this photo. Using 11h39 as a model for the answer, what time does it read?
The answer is 3h48
